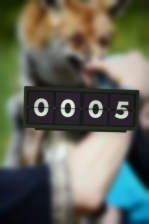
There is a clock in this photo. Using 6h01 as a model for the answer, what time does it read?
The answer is 0h05
